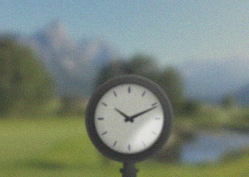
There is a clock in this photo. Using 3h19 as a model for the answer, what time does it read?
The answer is 10h11
